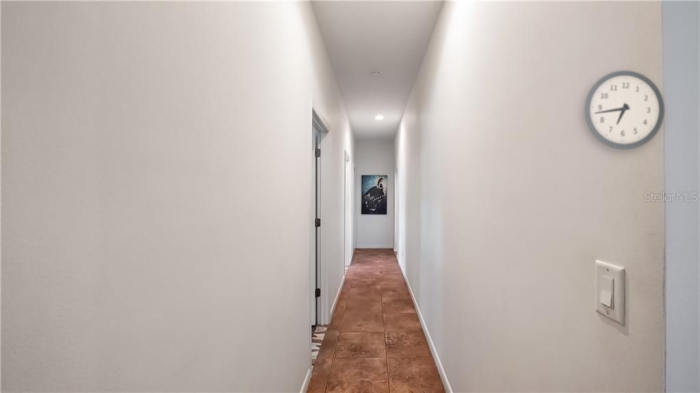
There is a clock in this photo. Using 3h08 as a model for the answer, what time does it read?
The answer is 6h43
